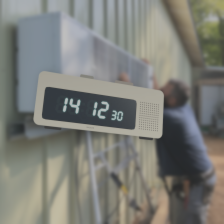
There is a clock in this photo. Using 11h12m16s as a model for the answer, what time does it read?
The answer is 14h12m30s
